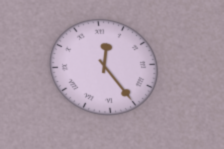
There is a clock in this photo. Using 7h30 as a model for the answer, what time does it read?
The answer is 12h25
